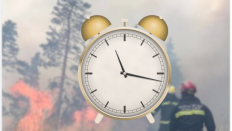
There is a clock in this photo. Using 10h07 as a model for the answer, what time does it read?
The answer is 11h17
